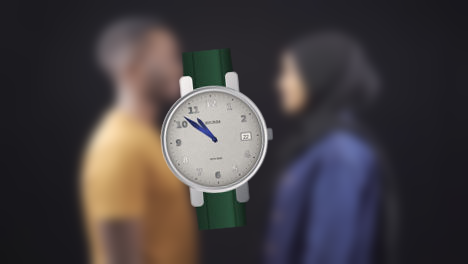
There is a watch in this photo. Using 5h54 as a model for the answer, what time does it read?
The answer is 10h52
